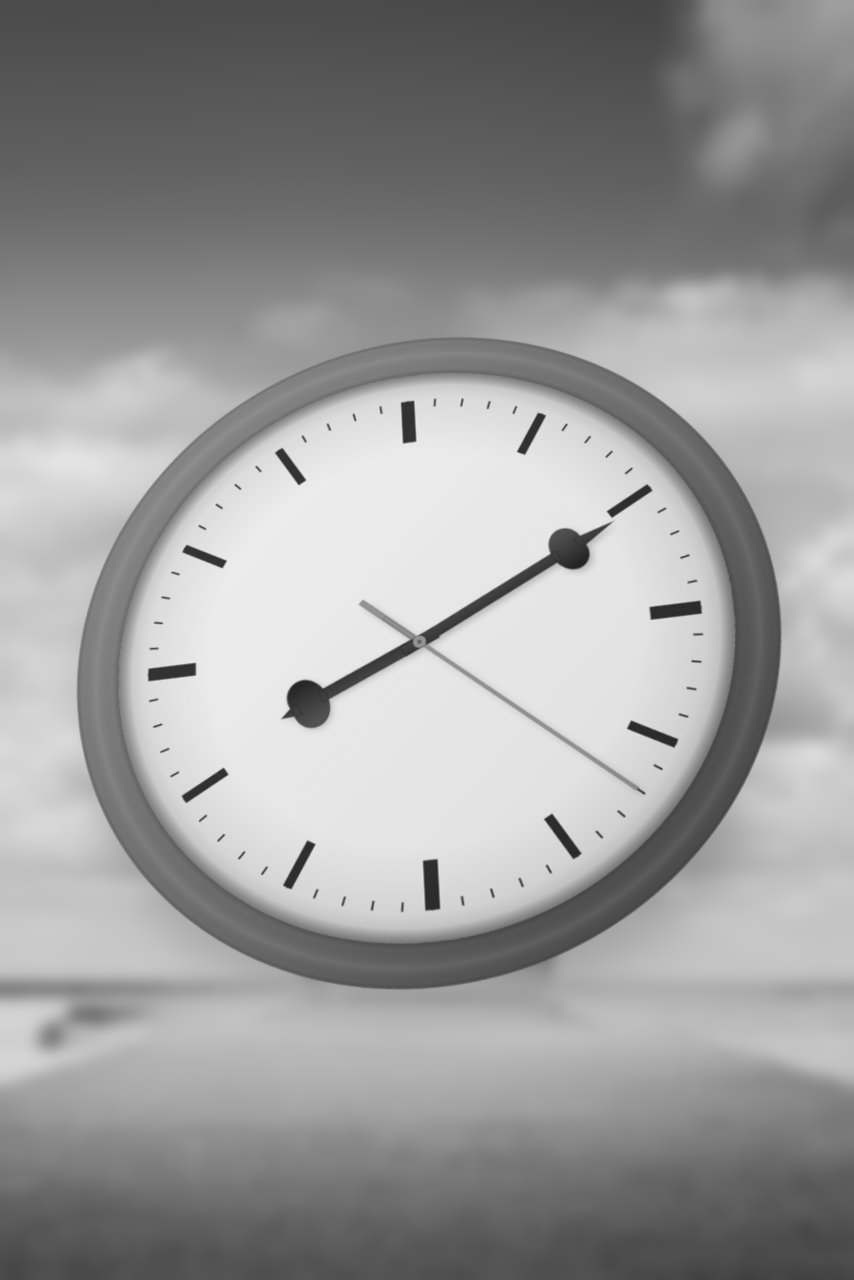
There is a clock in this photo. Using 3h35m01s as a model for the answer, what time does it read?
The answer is 8h10m22s
